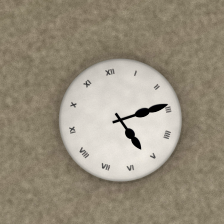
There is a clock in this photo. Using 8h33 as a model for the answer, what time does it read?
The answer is 5h14
